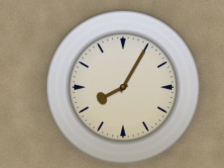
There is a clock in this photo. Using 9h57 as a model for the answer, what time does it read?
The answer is 8h05
